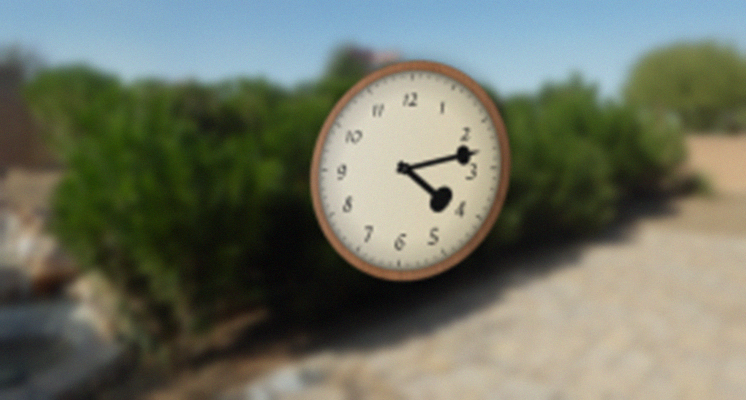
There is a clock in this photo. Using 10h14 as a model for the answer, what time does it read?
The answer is 4h13
